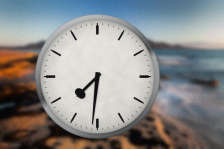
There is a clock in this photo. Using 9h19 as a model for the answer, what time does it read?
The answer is 7h31
